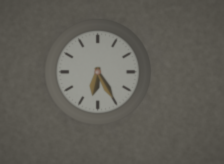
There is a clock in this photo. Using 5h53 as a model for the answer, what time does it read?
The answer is 6h25
